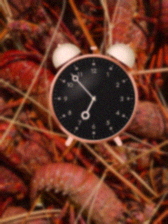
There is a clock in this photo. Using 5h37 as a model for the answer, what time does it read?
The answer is 6h53
